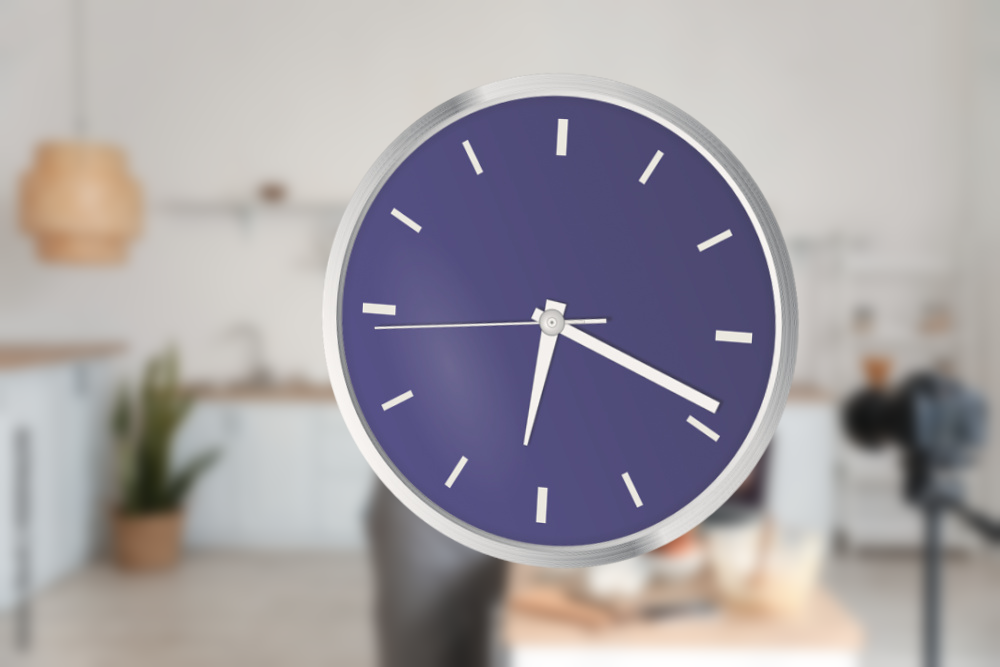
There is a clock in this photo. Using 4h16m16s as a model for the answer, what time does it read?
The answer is 6h18m44s
